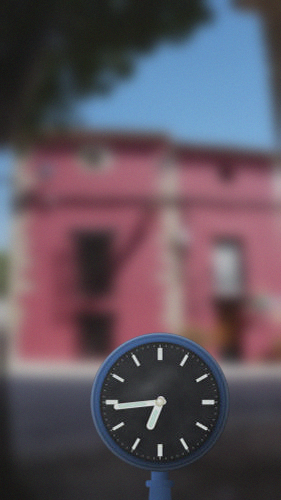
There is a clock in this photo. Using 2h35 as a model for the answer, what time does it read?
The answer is 6h44
